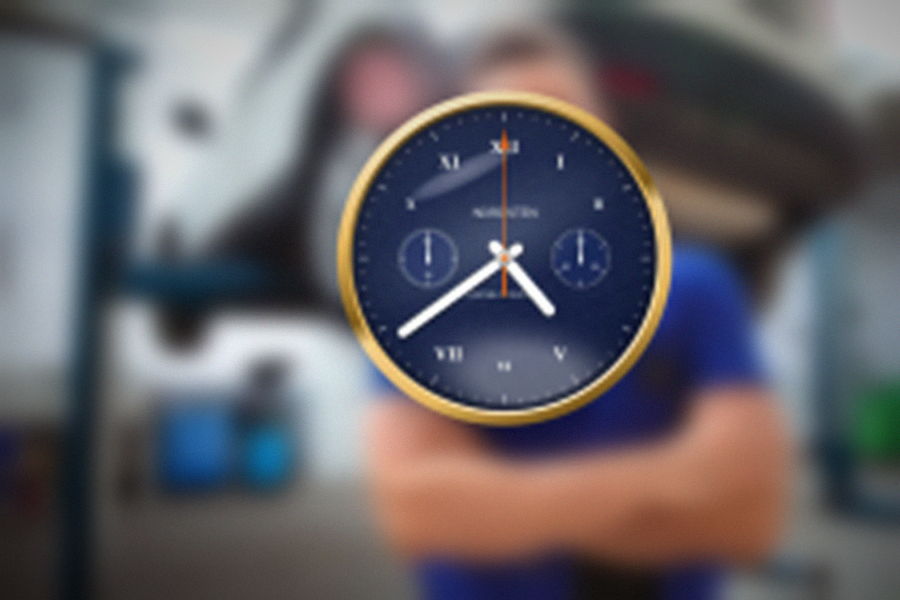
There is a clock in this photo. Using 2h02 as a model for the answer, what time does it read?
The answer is 4h39
